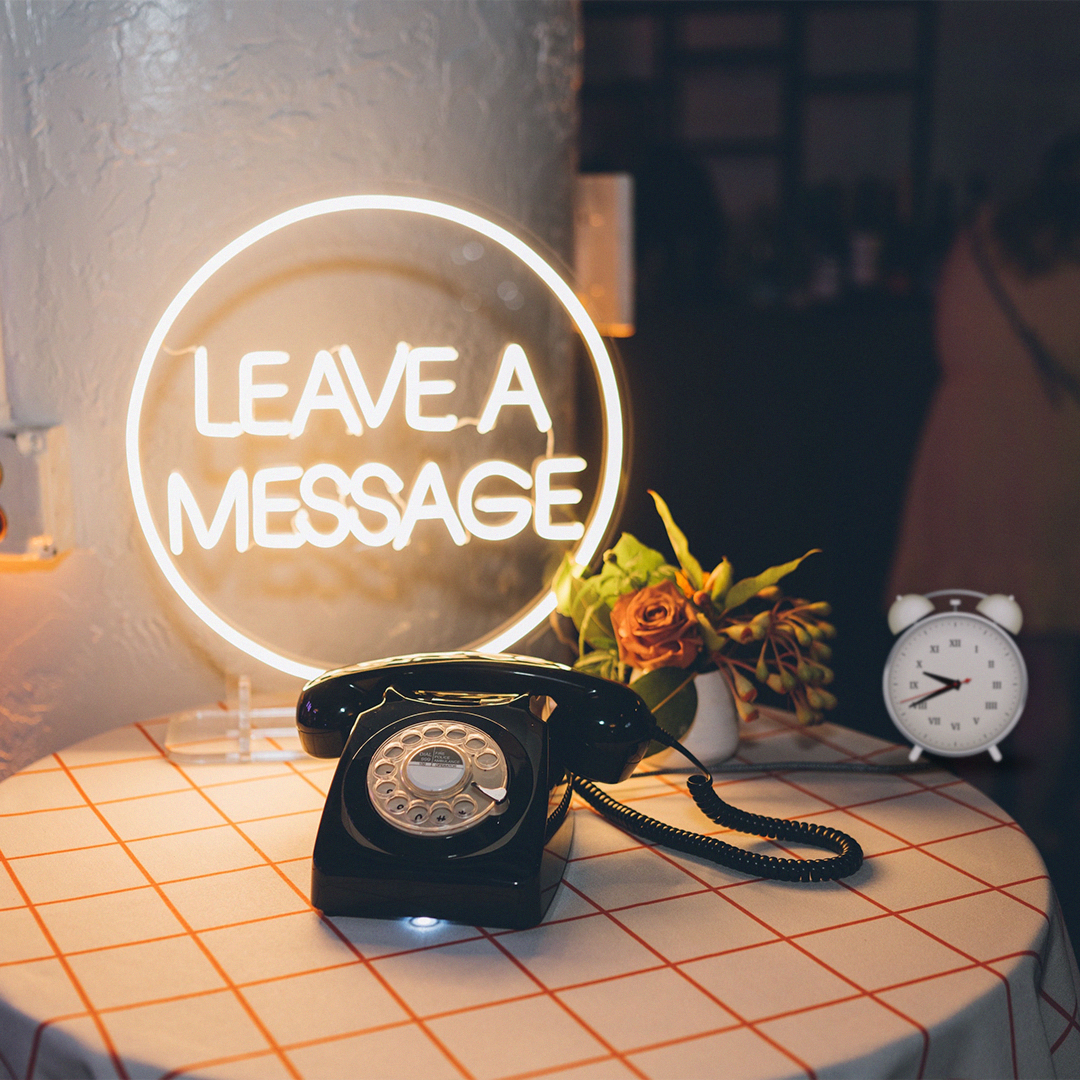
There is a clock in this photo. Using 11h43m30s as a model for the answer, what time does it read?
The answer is 9h40m42s
